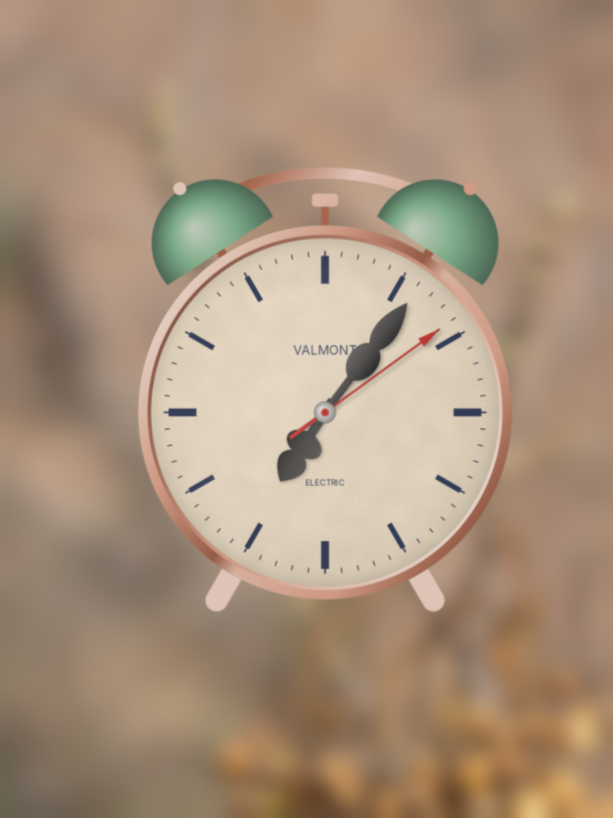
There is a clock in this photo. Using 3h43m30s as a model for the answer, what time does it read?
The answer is 7h06m09s
